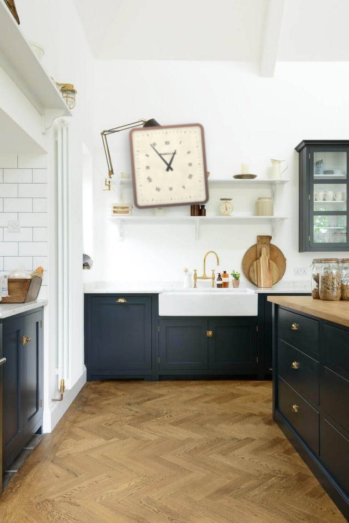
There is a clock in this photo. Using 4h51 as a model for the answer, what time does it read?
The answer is 12h54
